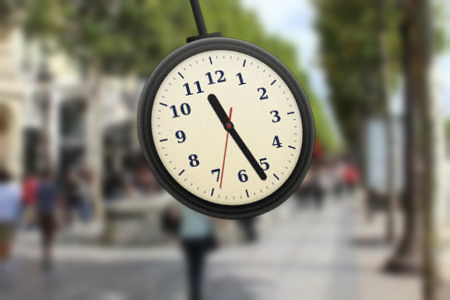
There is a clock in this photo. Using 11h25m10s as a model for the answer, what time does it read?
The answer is 11h26m34s
